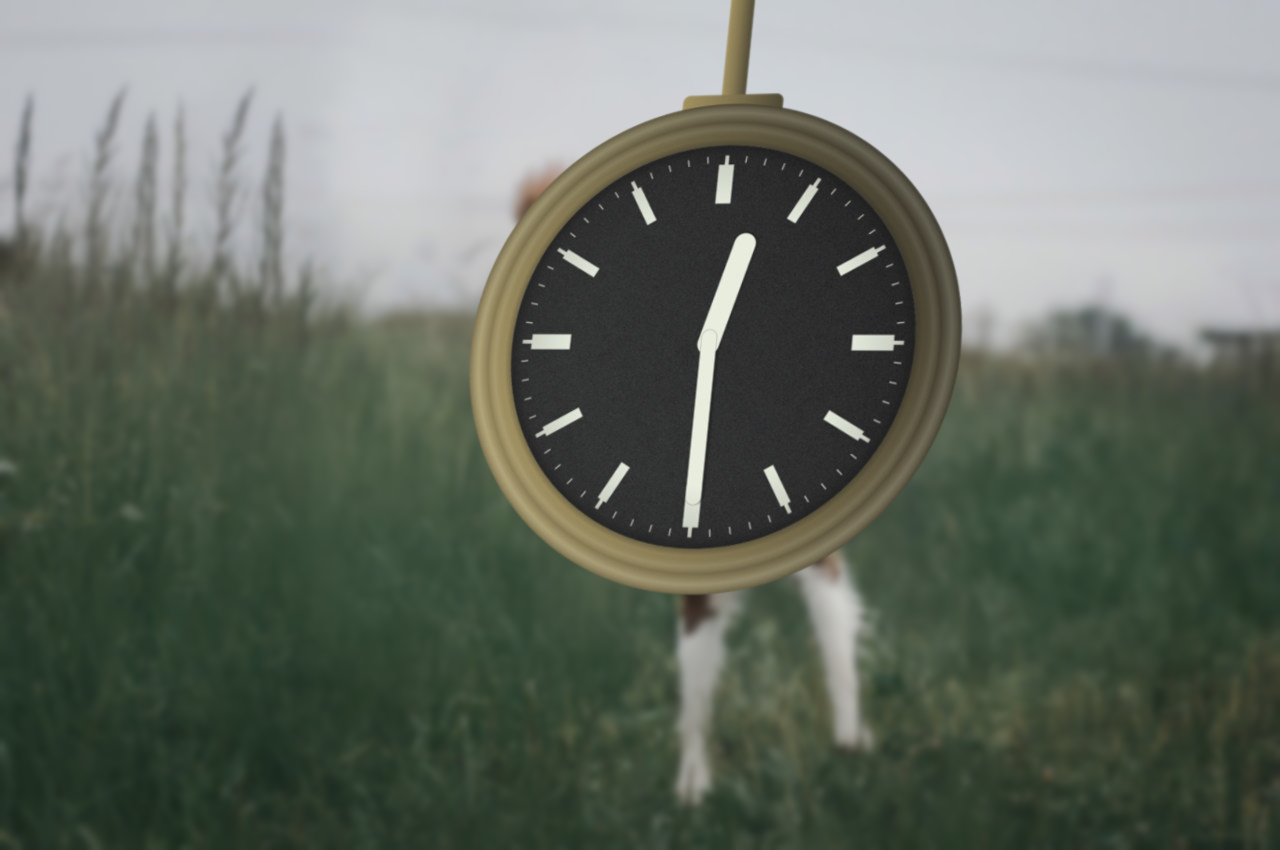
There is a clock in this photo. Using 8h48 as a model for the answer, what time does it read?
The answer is 12h30
